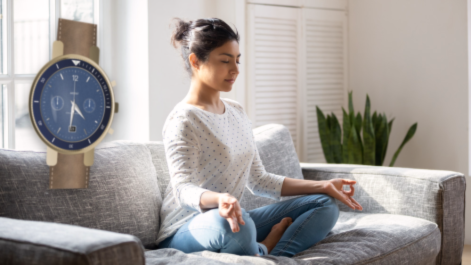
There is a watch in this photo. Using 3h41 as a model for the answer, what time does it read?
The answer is 4h31
